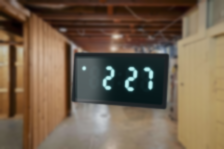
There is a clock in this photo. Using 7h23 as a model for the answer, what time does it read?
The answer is 2h27
